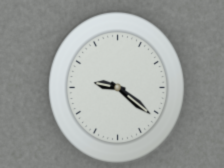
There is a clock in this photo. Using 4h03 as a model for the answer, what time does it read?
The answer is 9h21
